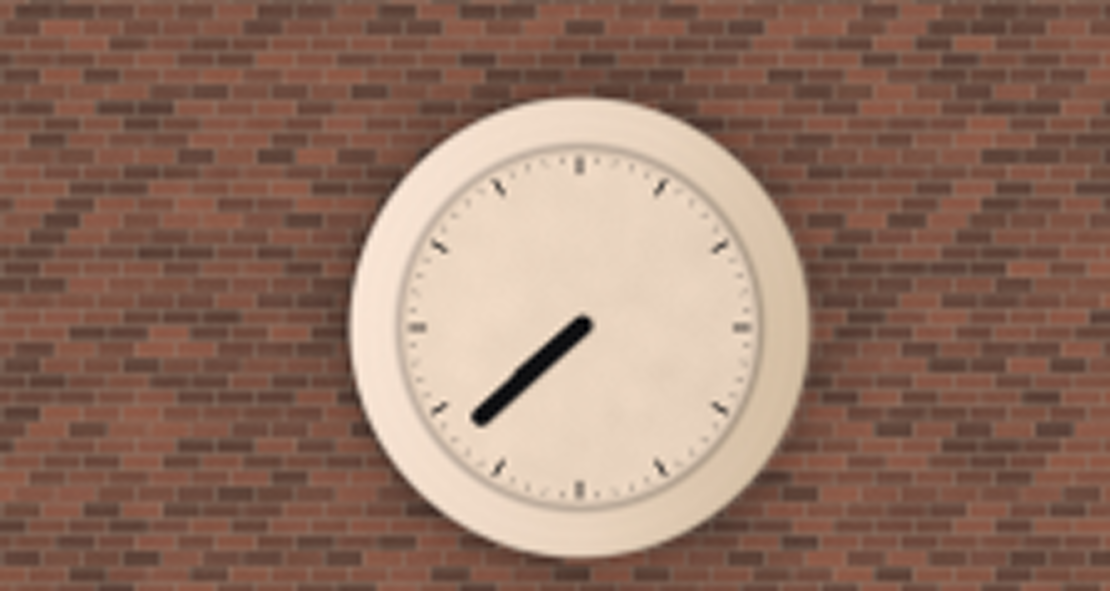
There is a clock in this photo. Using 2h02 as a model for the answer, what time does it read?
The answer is 7h38
